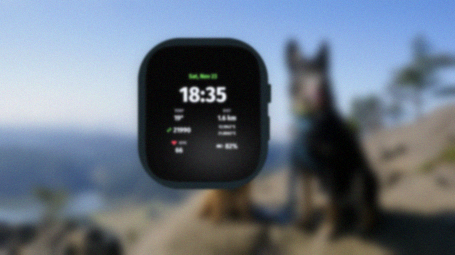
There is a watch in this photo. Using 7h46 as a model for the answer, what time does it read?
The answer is 18h35
